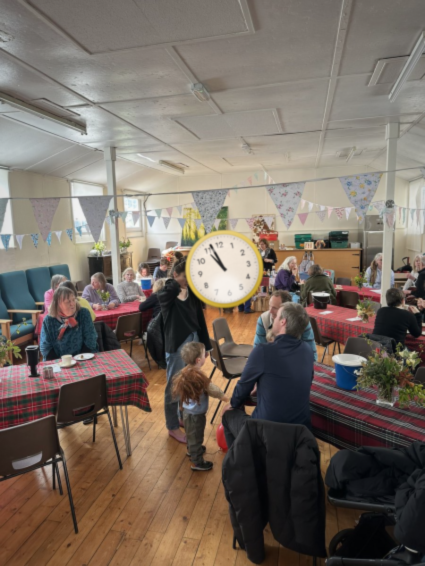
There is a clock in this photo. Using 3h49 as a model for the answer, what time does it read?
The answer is 10h57
